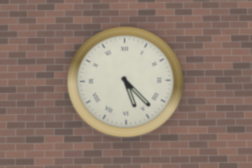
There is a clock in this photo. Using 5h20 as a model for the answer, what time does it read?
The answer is 5h23
